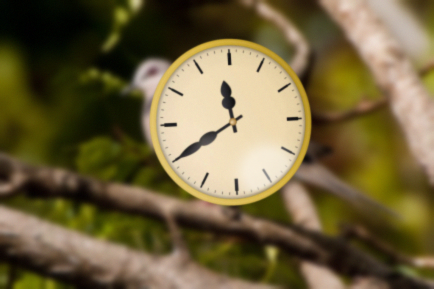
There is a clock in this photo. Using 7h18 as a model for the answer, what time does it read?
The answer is 11h40
